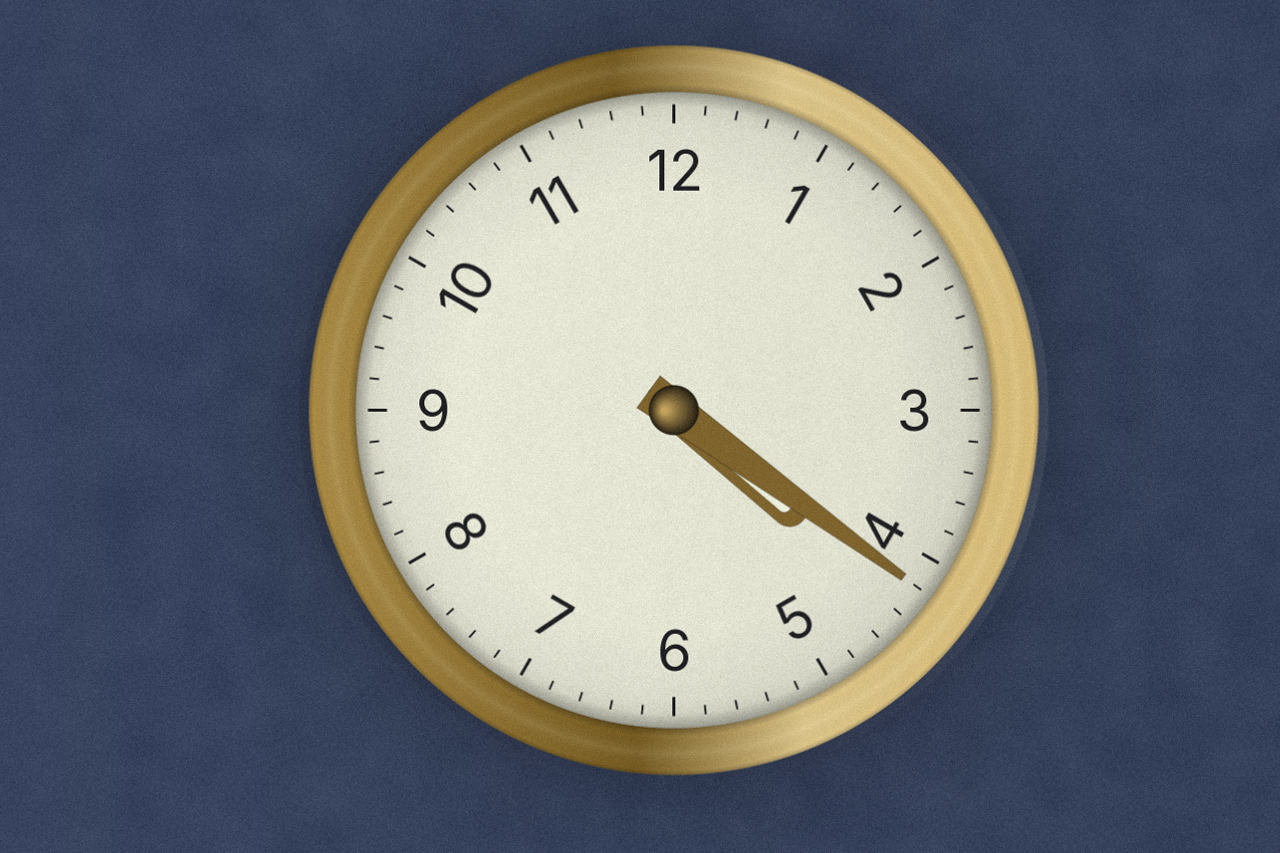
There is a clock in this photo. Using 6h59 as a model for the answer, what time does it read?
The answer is 4h21
